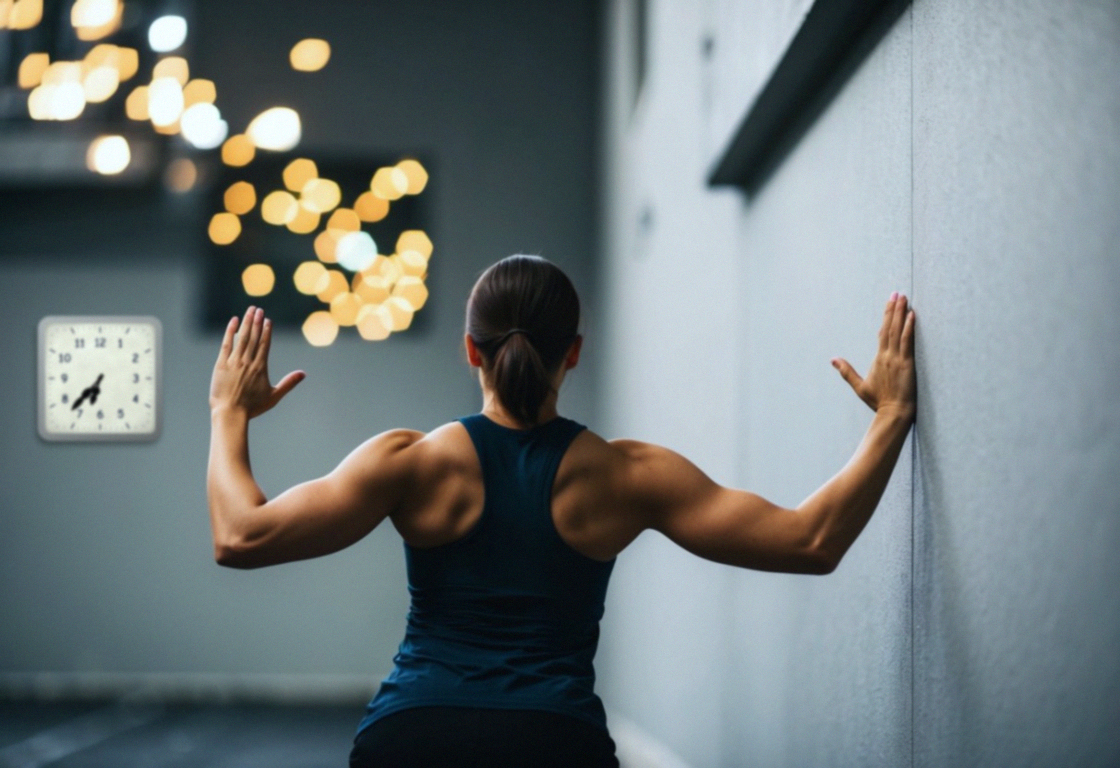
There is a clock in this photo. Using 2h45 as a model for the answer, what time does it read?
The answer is 6h37
